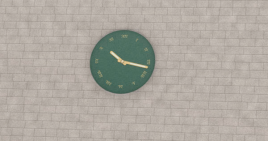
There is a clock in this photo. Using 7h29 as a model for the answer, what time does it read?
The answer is 10h17
